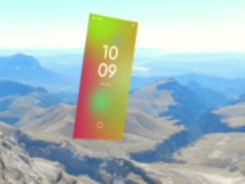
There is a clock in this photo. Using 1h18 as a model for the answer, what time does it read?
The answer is 10h09
